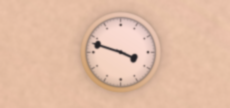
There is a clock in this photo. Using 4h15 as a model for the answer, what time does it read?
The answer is 3h48
